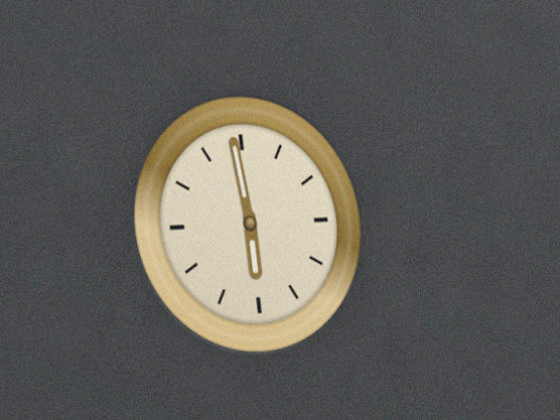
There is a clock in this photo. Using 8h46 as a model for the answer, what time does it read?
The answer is 5h59
